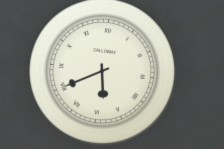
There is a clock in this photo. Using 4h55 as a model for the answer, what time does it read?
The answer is 5h40
